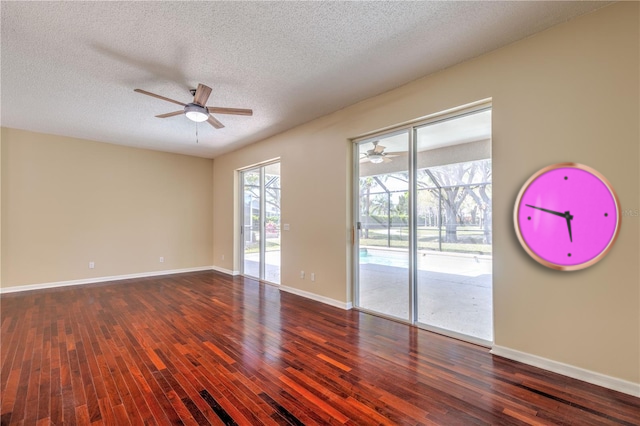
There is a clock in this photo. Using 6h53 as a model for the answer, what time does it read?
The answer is 5h48
